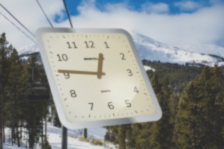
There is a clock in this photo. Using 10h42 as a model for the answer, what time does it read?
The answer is 12h46
